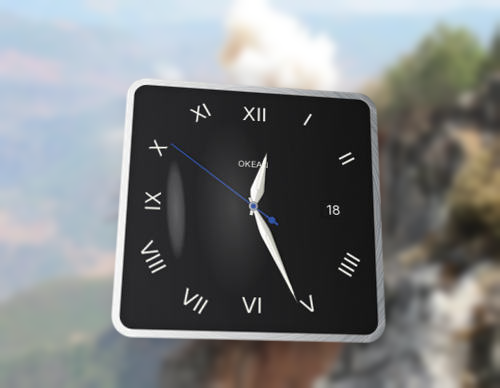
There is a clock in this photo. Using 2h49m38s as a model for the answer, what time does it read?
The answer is 12h25m51s
